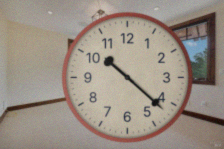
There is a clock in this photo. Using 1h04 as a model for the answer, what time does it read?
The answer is 10h22
